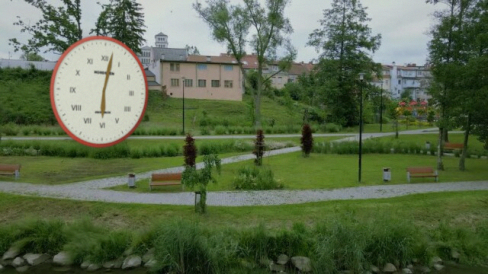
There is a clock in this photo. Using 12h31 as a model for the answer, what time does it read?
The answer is 6h02
